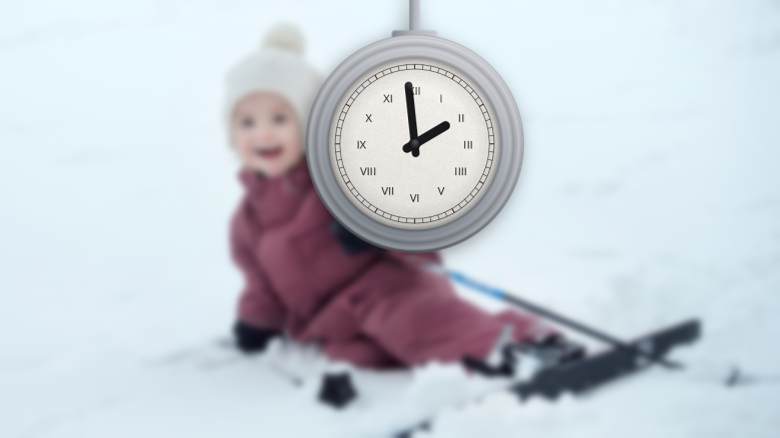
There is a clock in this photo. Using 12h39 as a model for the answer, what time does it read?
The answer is 1h59
